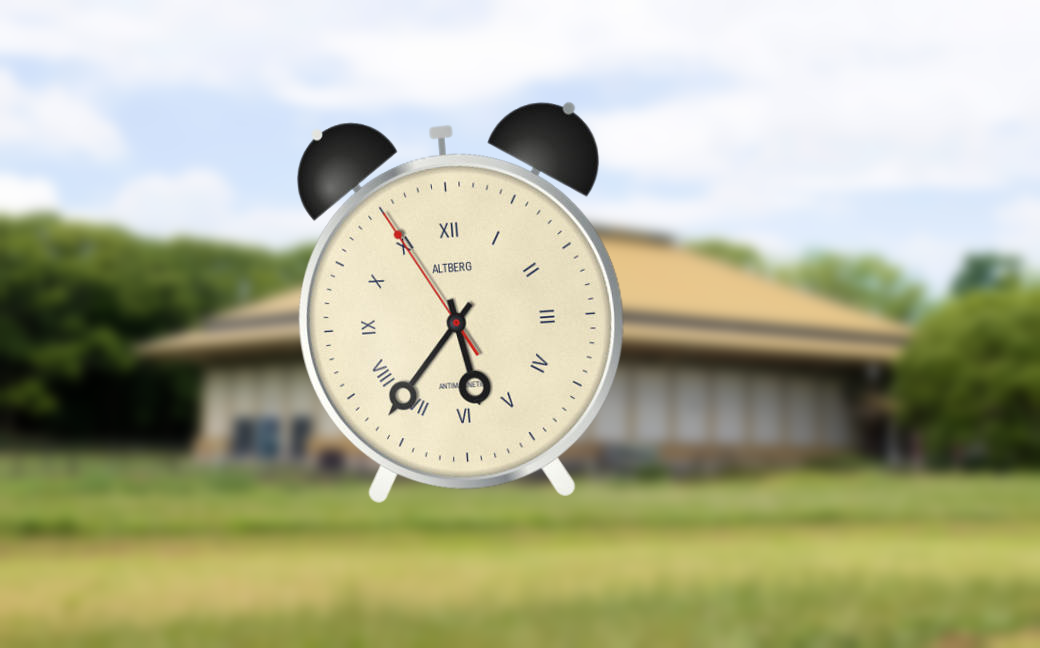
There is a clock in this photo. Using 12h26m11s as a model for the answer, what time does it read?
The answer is 5h36m55s
